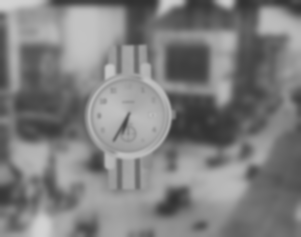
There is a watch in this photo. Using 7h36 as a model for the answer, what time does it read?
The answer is 6h35
